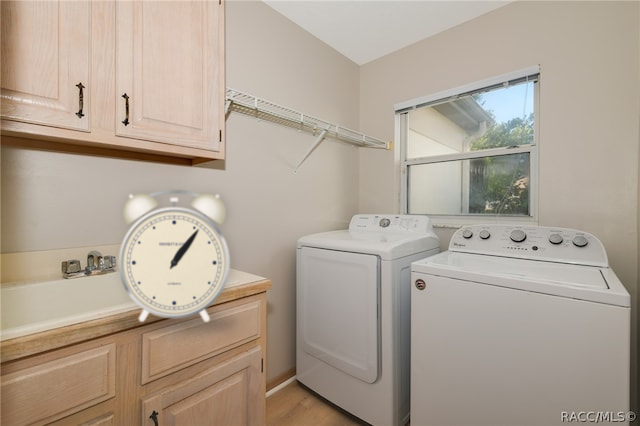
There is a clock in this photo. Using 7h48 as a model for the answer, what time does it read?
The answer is 1h06
